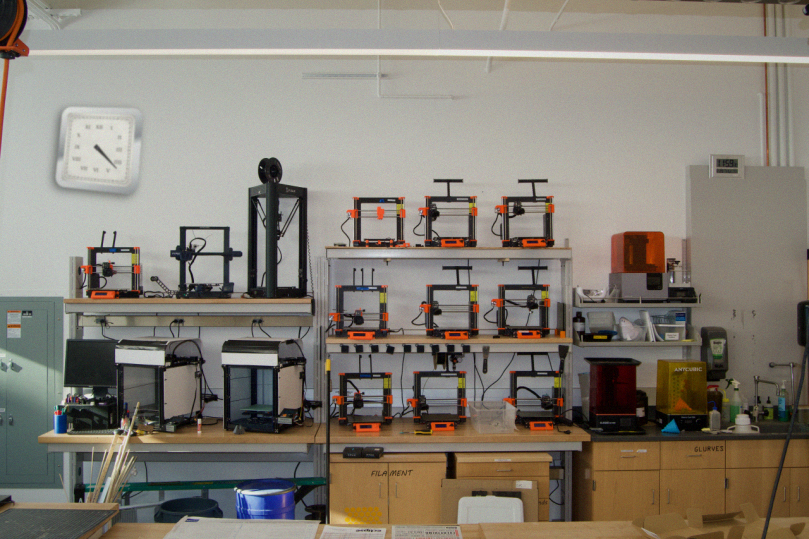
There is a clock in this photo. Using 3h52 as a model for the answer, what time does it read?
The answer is 4h22
